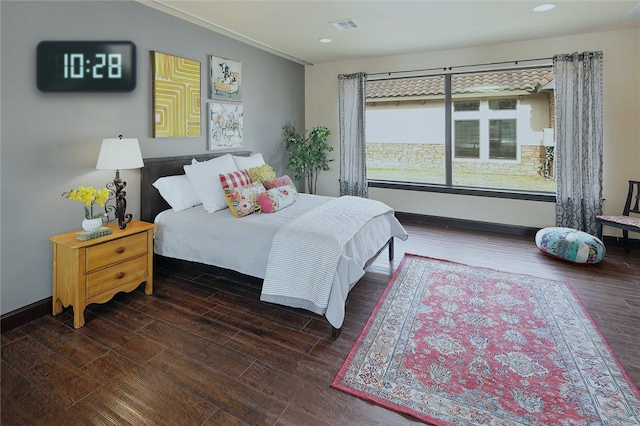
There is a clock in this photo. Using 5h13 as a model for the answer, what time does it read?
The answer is 10h28
